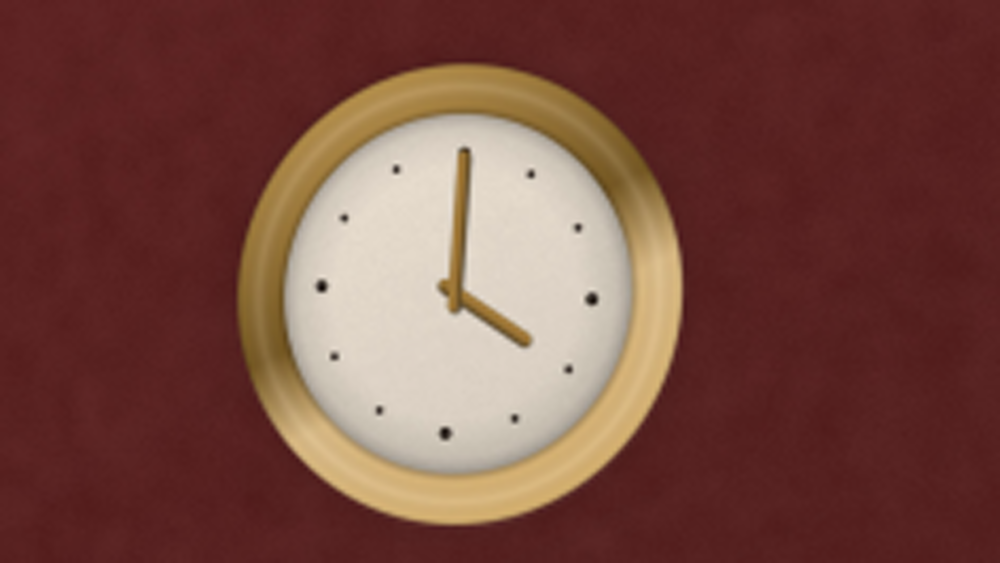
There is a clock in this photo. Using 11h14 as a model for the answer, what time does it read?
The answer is 4h00
